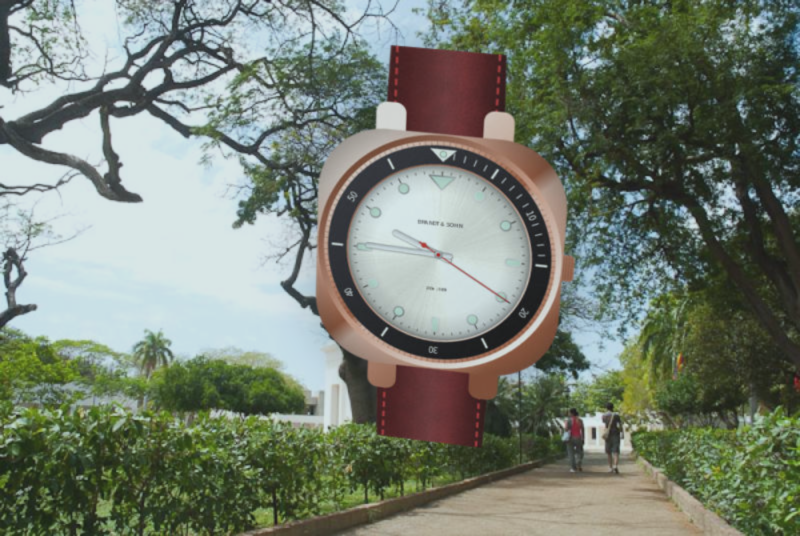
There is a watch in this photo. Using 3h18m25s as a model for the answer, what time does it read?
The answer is 9h45m20s
